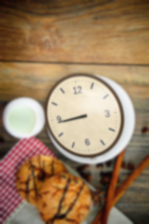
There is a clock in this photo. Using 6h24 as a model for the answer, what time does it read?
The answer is 8h44
